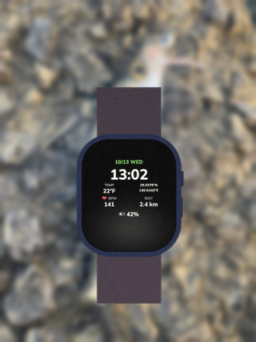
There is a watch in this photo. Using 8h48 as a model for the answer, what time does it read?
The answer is 13h02
